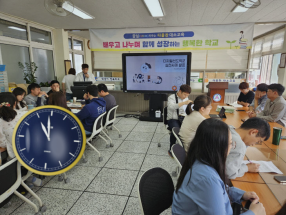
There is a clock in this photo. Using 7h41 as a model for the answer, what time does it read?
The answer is 10h59
